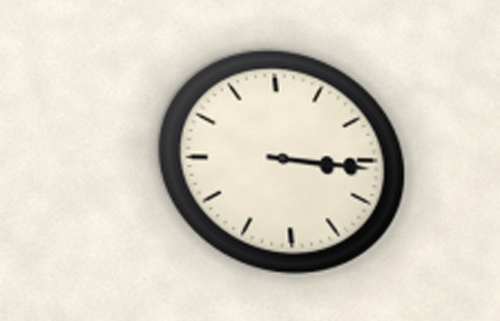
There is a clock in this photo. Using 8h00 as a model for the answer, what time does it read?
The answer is 3h16
